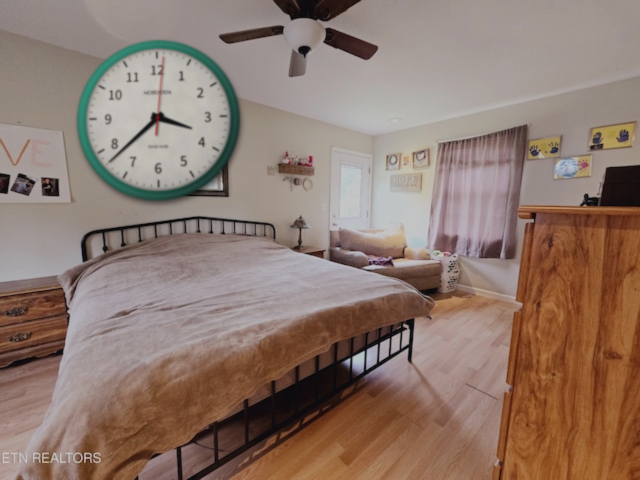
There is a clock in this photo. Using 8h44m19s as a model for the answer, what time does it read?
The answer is 3h38m01s
